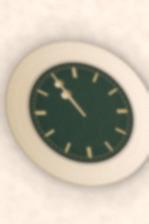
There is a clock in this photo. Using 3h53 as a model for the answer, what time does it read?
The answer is 10h55
